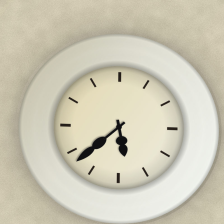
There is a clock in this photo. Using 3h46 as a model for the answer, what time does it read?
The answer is 5h38
